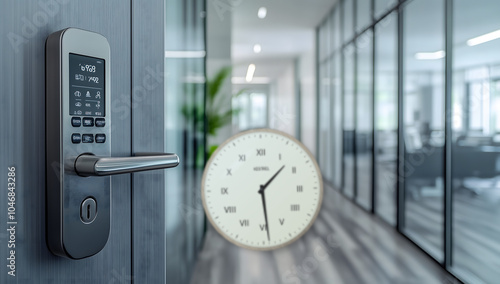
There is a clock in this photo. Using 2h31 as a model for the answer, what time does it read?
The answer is 1h29
